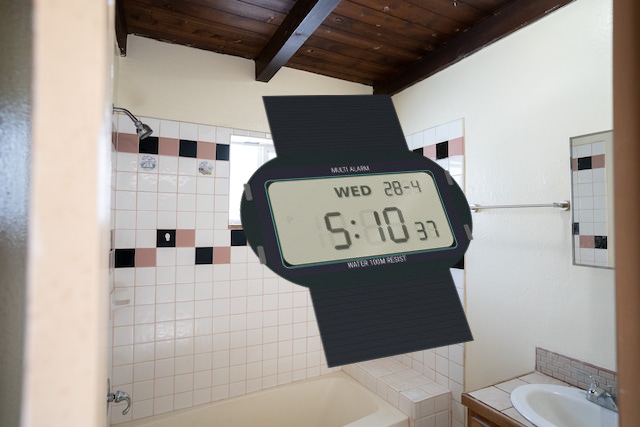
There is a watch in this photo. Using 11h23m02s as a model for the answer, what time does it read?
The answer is 5h10m37s
